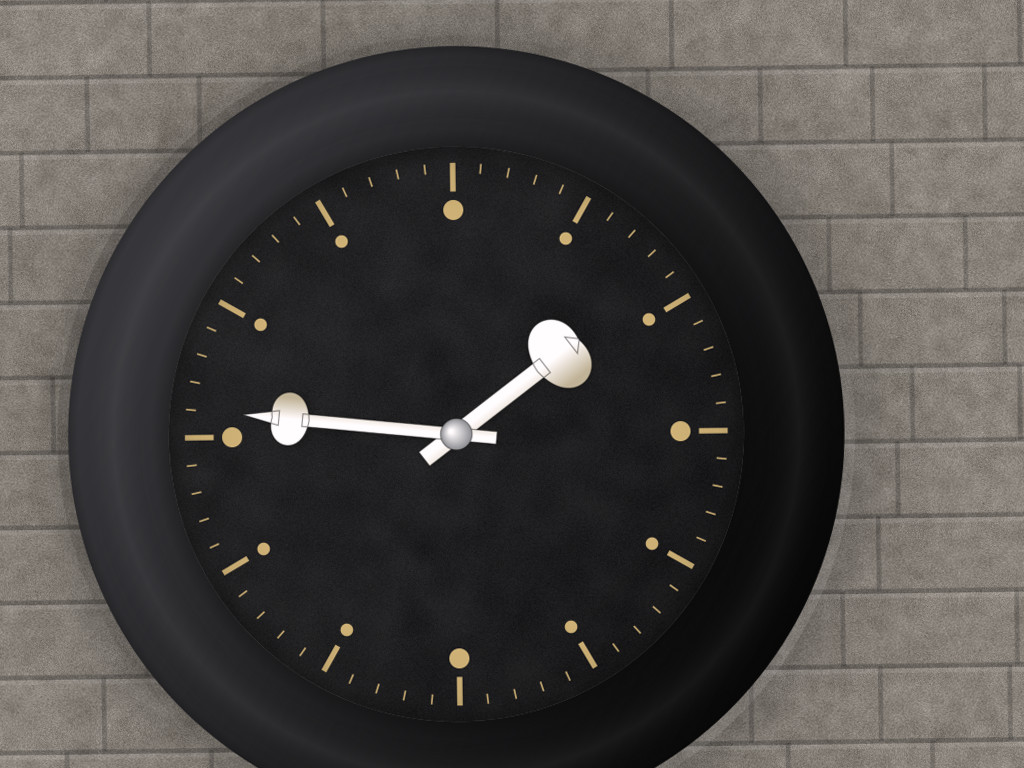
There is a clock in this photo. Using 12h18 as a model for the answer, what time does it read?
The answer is 1h46
